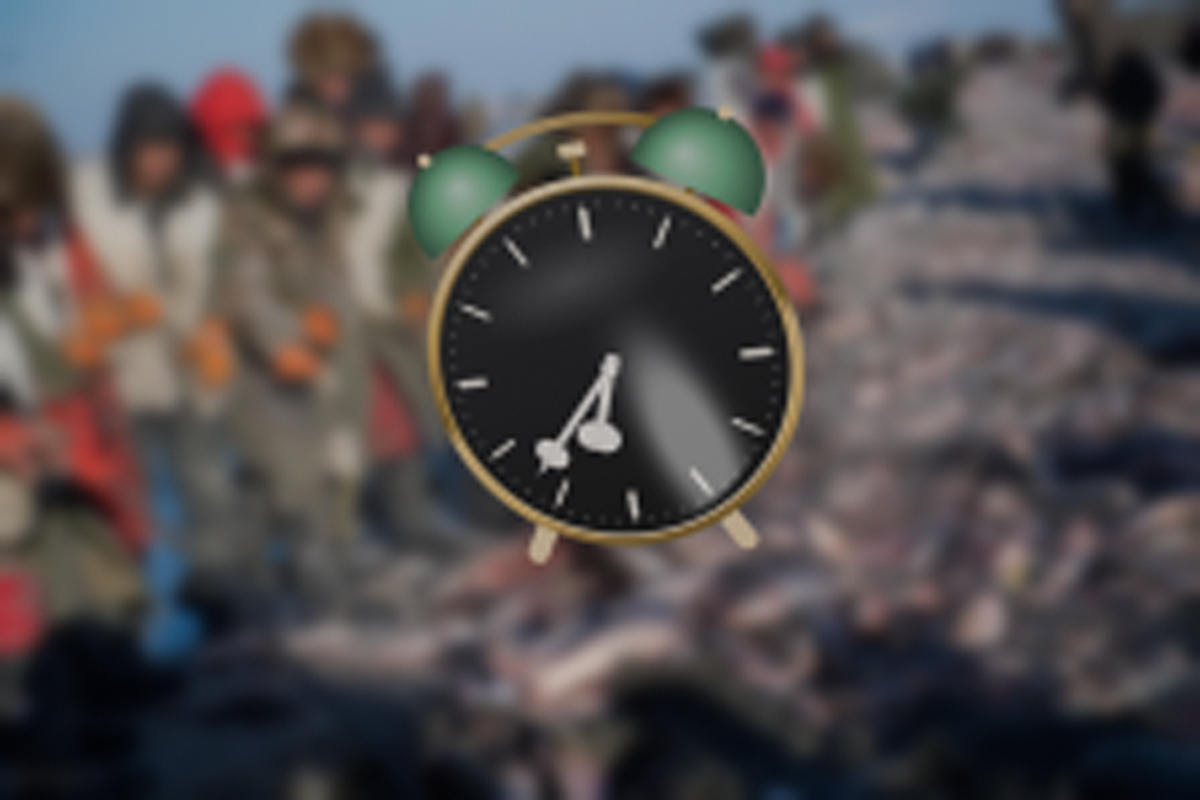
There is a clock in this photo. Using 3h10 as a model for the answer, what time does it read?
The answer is 6h37
